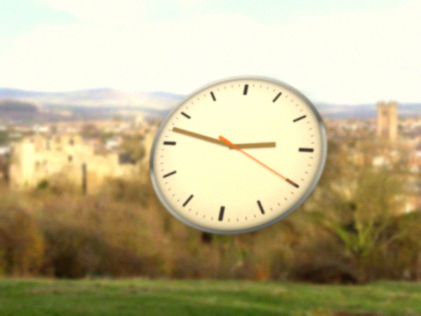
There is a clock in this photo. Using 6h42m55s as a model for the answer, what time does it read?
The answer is 2h47m20s
